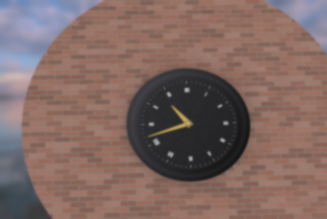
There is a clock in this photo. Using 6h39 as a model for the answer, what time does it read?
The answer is 10h42
